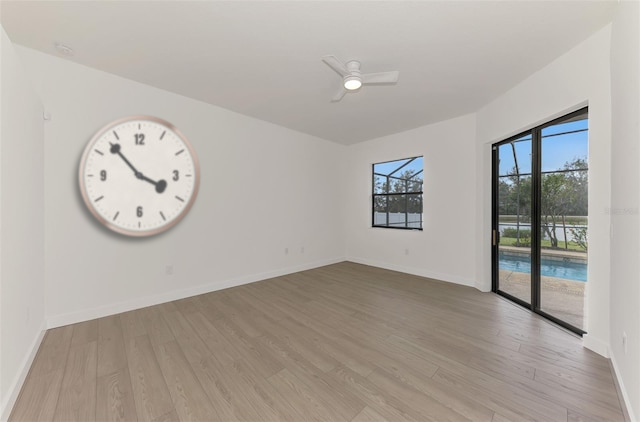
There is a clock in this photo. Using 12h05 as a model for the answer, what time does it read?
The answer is 3h53
